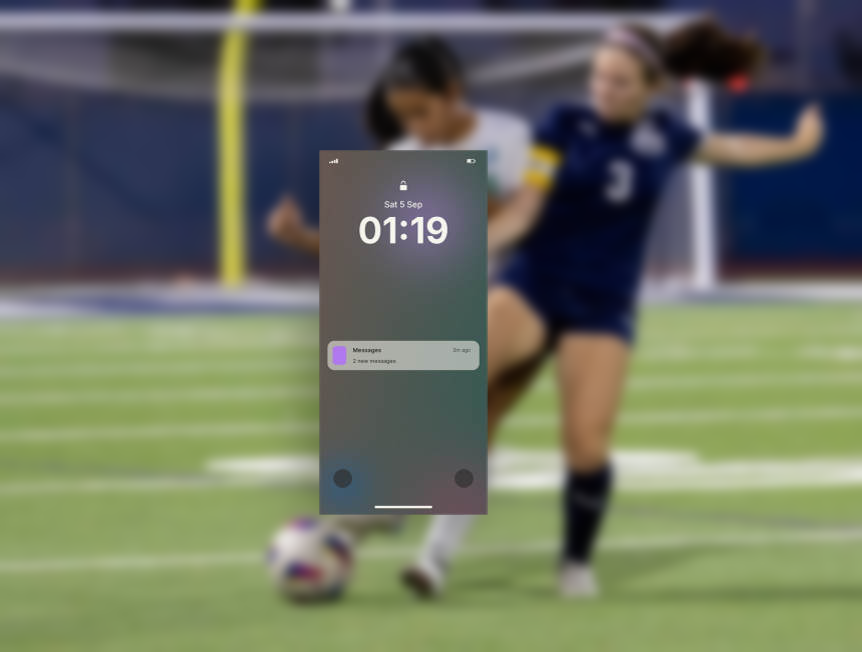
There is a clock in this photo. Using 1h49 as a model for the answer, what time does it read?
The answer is 1h19
